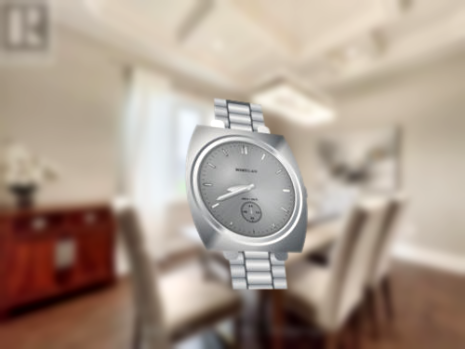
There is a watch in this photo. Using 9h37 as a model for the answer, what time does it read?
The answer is 8h41
